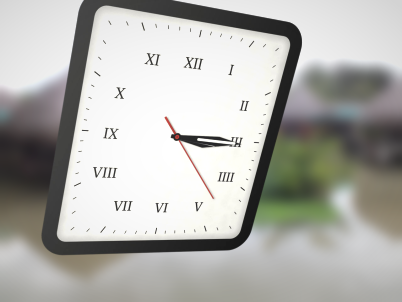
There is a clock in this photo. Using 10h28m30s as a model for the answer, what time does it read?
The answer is 3h15m23s
